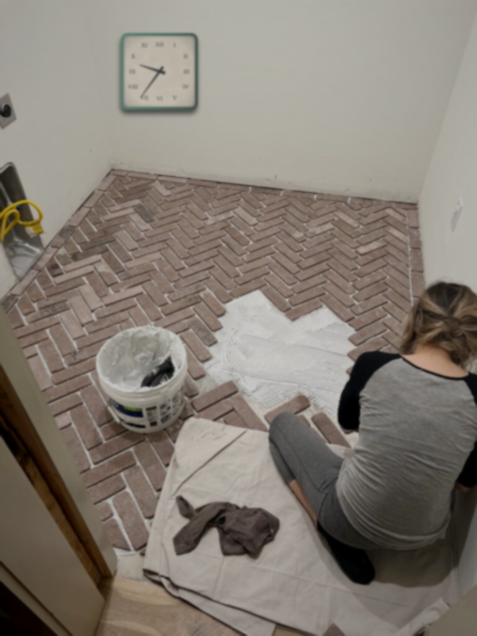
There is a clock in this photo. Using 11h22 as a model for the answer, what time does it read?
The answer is 9h36
